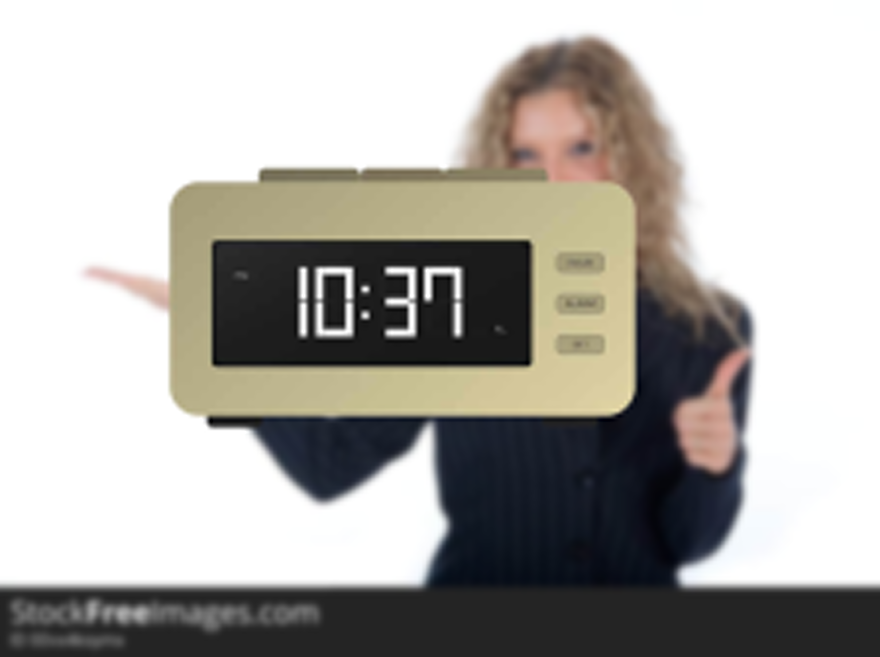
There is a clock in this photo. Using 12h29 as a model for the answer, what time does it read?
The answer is 10h37
